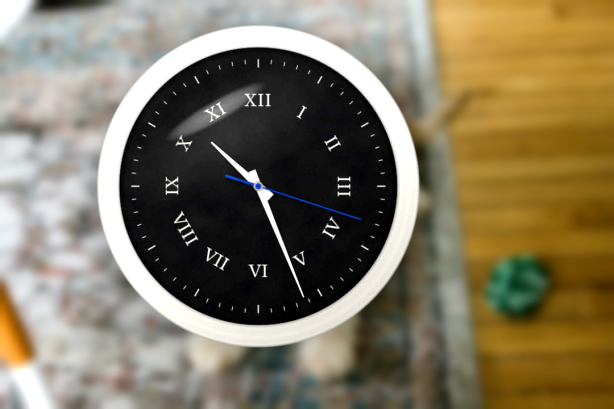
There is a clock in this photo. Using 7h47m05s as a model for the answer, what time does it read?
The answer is 10h26m18s
